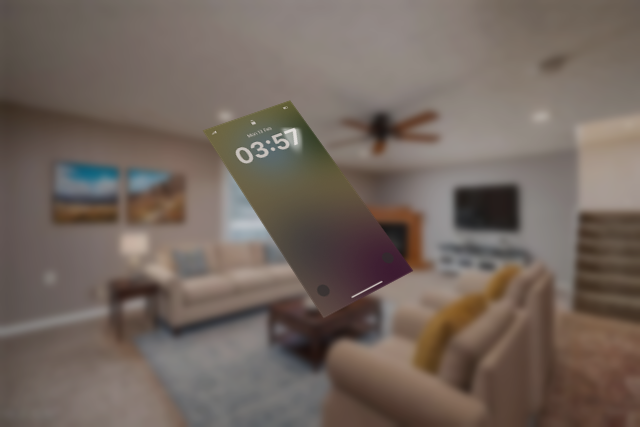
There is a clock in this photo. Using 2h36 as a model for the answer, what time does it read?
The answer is 3h57
